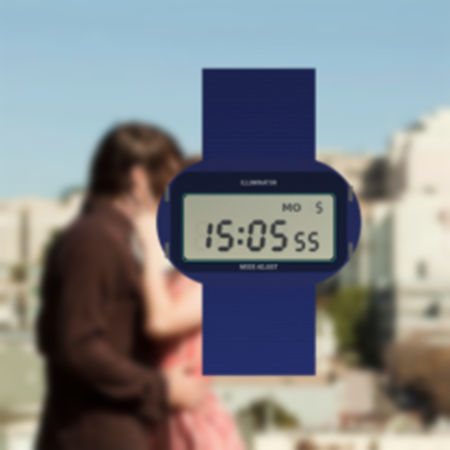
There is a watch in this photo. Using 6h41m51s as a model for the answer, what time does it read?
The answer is 15h05m55s
